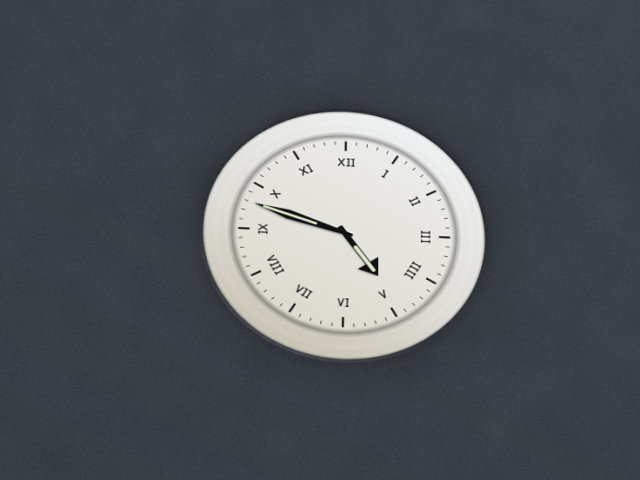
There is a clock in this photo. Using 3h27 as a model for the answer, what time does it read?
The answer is 4h48
